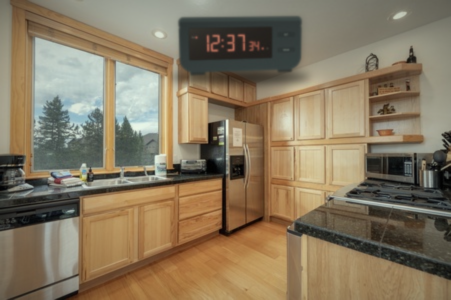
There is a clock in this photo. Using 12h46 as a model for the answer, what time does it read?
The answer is 12h37
